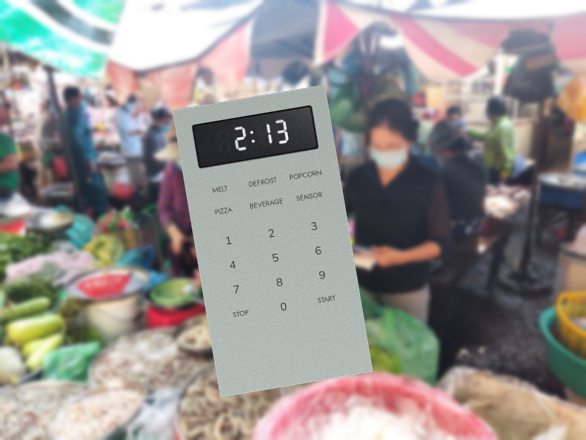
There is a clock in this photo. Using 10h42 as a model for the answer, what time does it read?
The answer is 2h13
